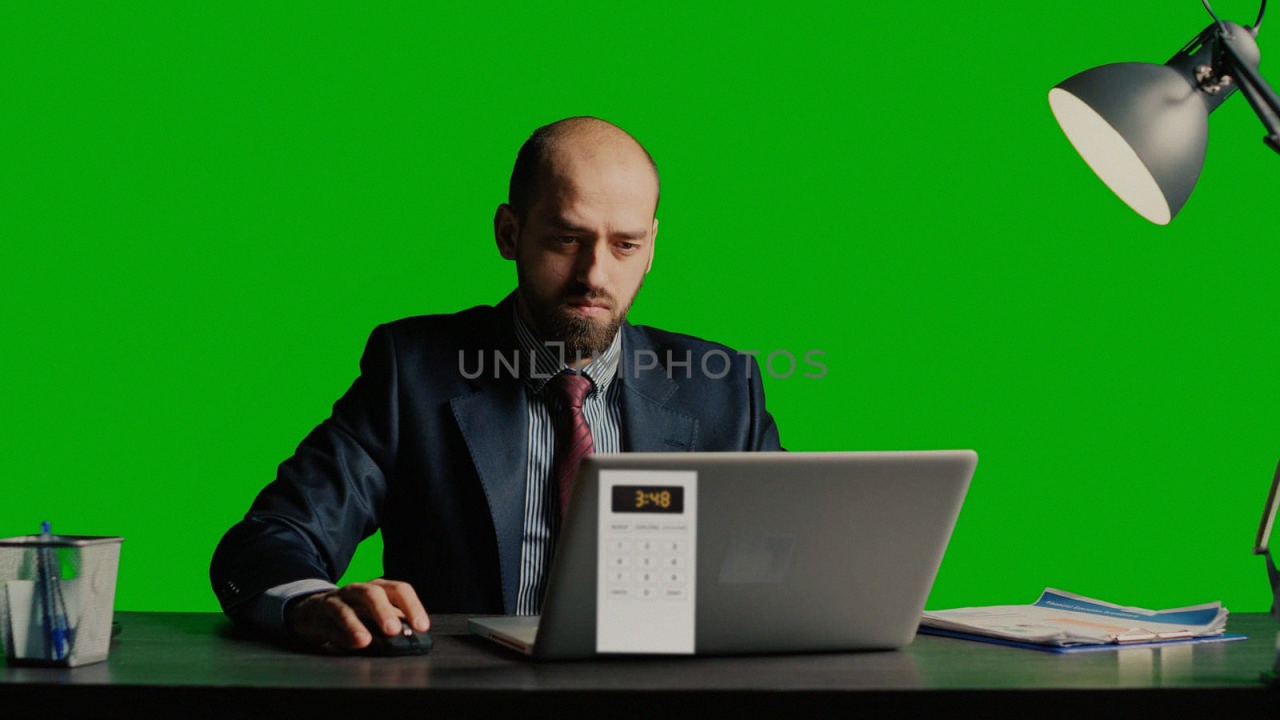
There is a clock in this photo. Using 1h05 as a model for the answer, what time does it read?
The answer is 3h48
